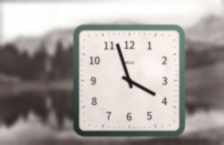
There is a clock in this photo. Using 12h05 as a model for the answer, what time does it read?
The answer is 3h57
